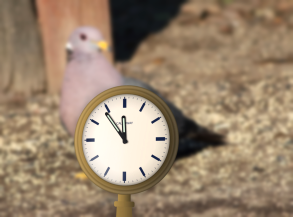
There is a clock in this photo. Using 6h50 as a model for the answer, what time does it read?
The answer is 11h54
